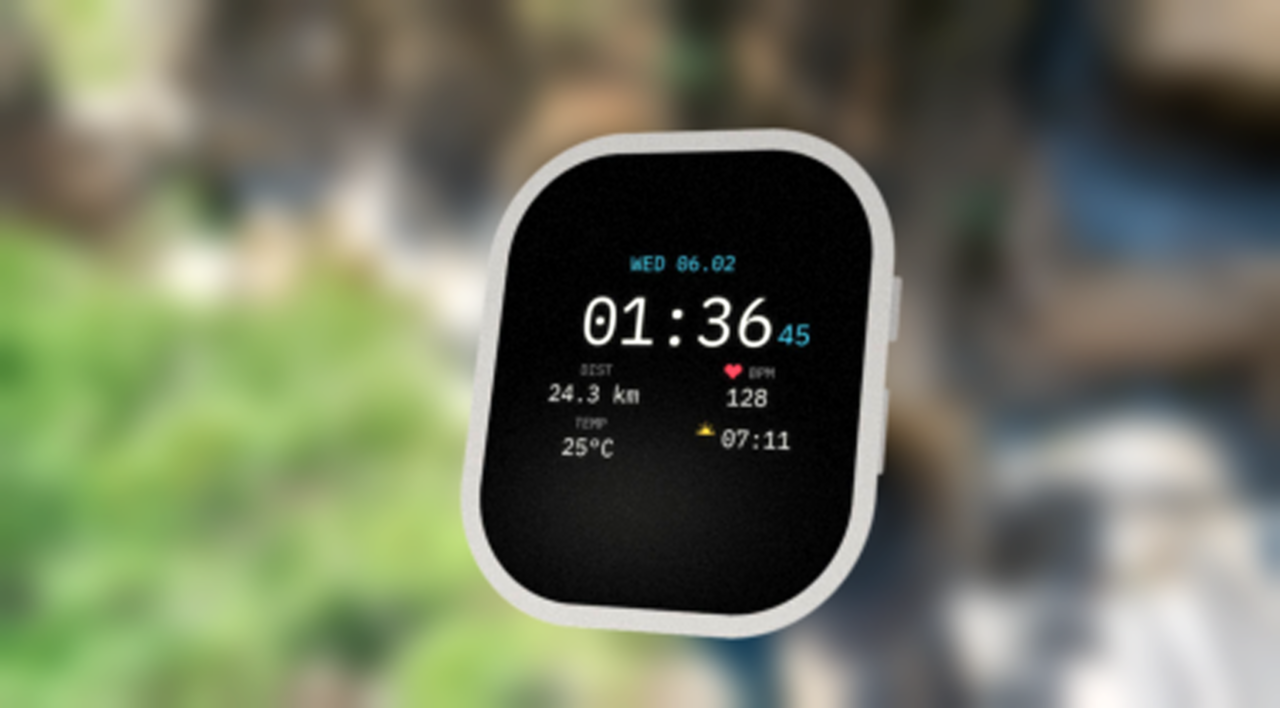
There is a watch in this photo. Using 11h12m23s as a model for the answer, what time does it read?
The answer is 1h36m45s
